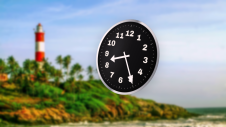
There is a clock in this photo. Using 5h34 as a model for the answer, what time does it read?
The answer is 8h25
